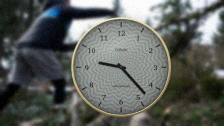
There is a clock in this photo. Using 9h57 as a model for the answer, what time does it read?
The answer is 9h23
